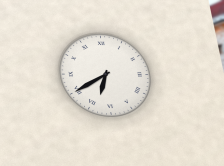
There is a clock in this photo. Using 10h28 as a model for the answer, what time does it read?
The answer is 6h40
